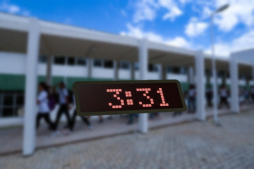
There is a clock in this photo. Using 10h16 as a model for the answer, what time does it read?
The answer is 3h31
